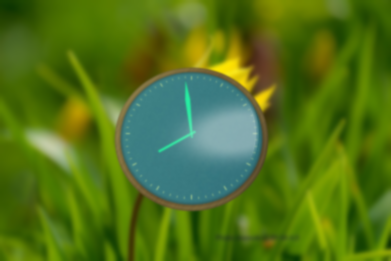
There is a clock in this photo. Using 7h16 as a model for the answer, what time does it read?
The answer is 7h59
